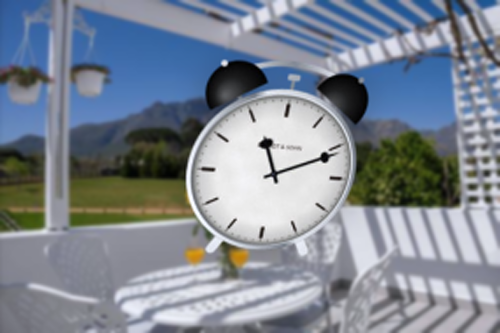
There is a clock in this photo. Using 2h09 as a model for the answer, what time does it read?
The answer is 11h11
